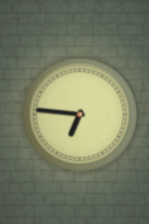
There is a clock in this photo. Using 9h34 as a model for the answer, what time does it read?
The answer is 6h46
